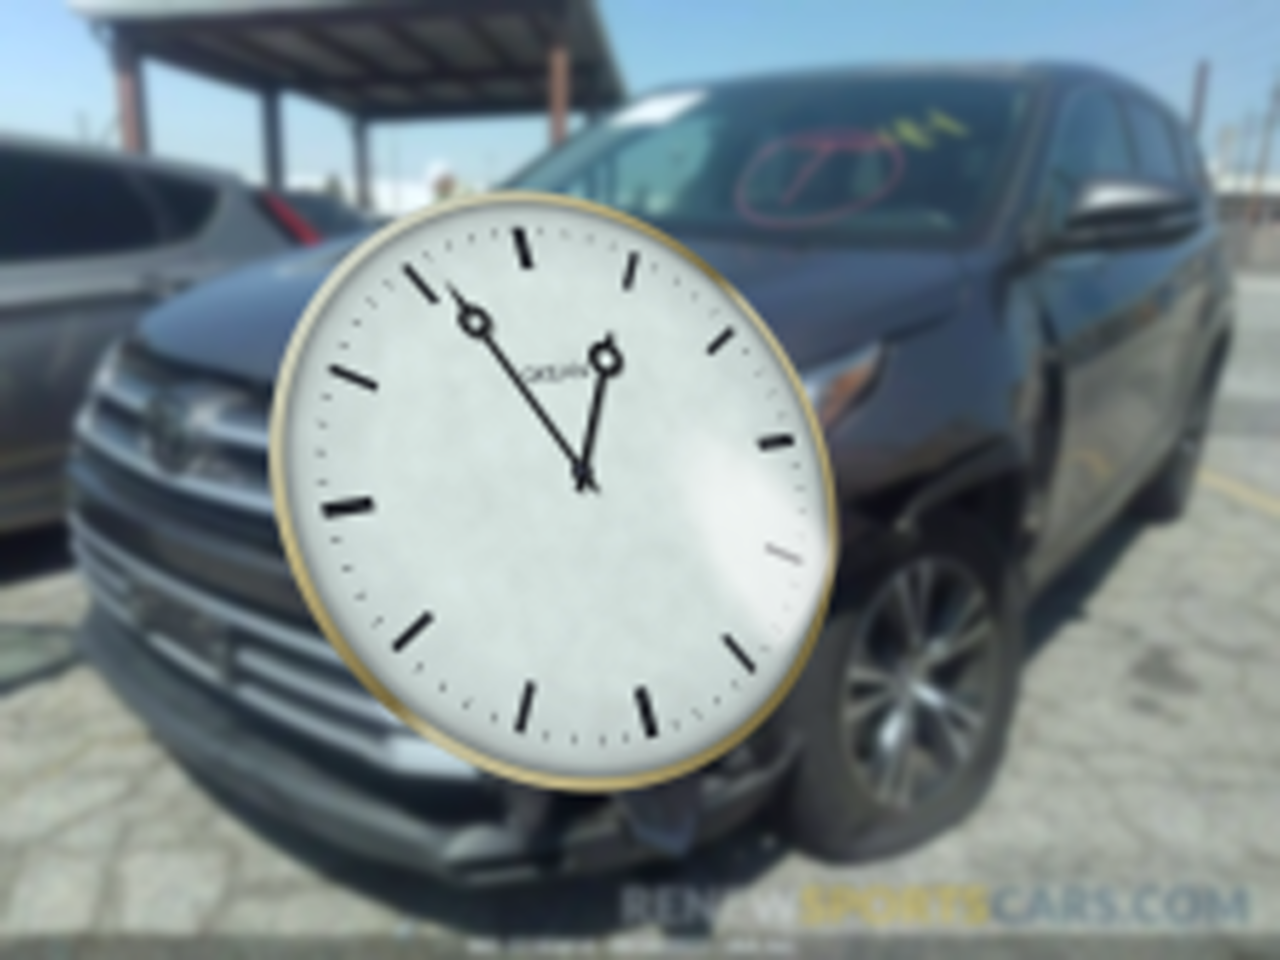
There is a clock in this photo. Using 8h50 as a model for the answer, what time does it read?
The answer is 12h56
